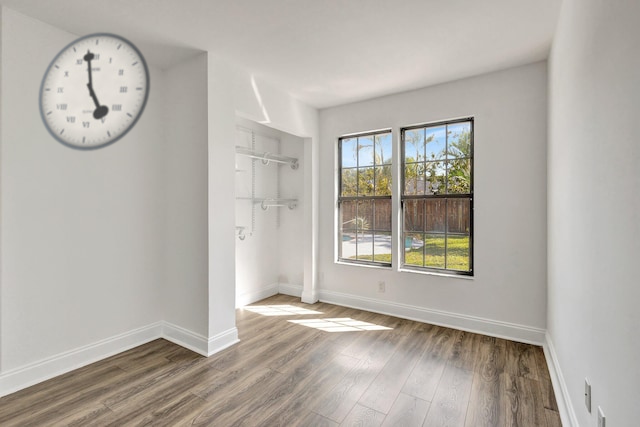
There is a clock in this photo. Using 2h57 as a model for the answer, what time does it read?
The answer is 4h58
